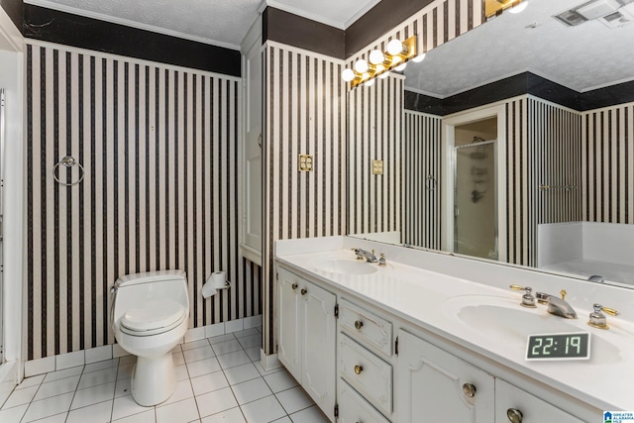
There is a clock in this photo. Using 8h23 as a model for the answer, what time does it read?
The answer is 22h19
